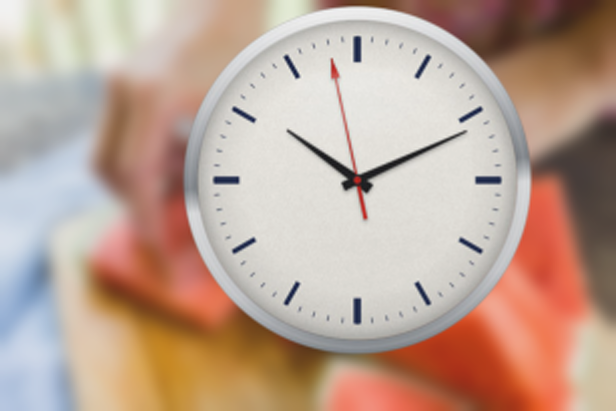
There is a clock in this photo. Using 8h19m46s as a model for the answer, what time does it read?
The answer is 10h10m58s
